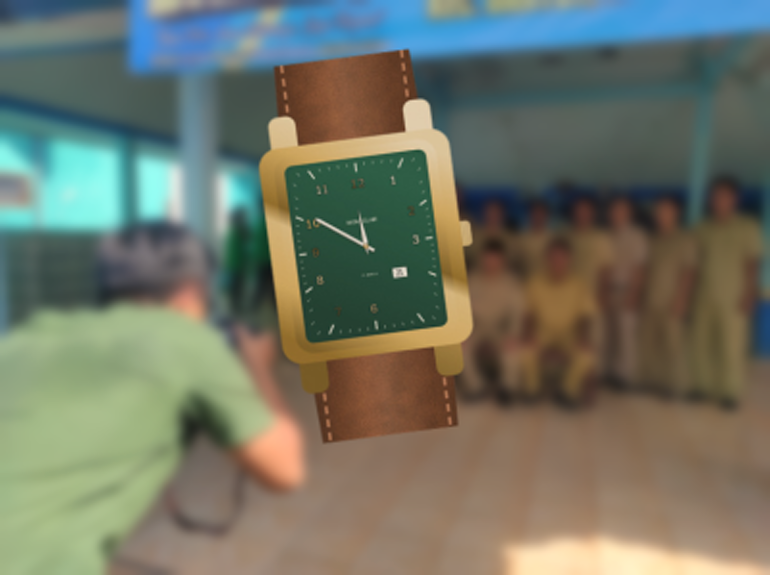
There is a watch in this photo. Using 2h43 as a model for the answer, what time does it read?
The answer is 11h51
